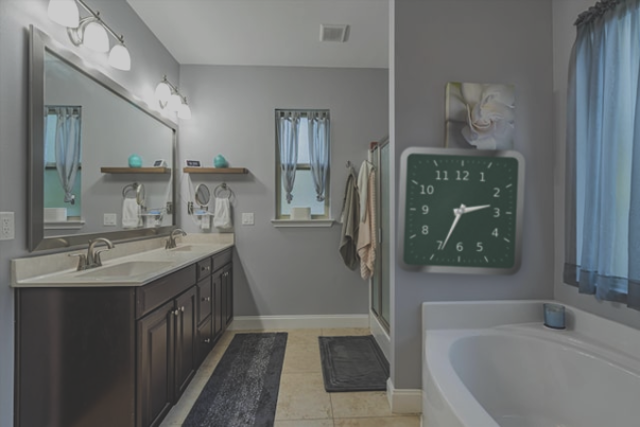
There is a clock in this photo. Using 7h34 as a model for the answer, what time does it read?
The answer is 2h34
